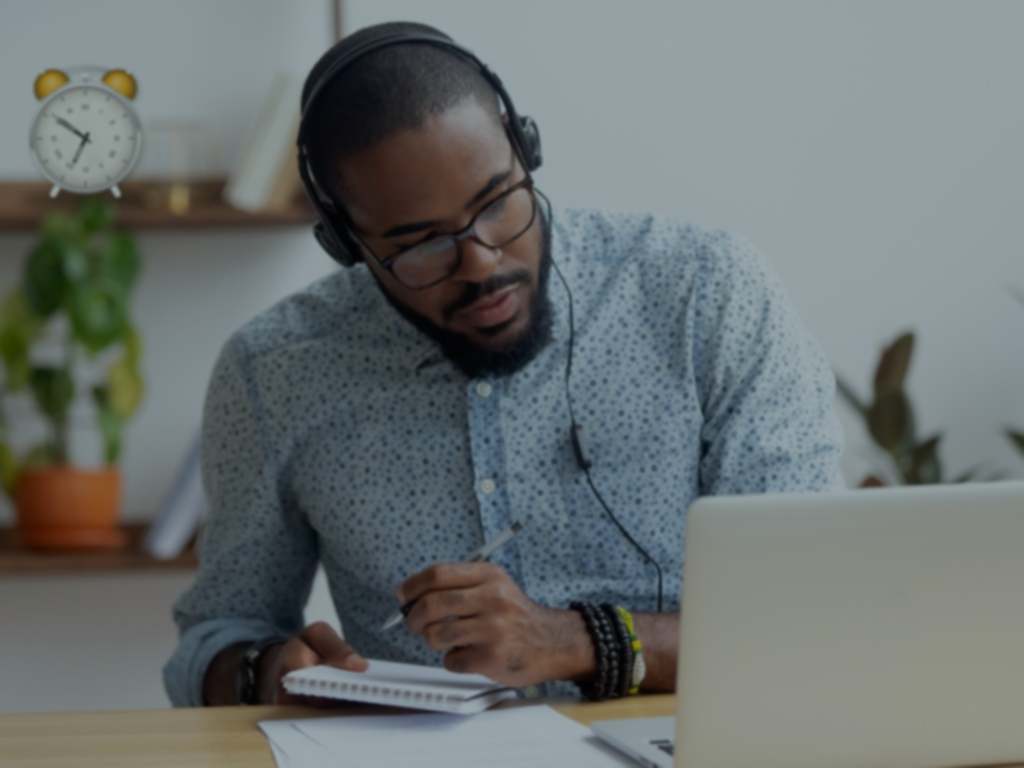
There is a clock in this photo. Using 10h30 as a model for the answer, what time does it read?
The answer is 6h51
